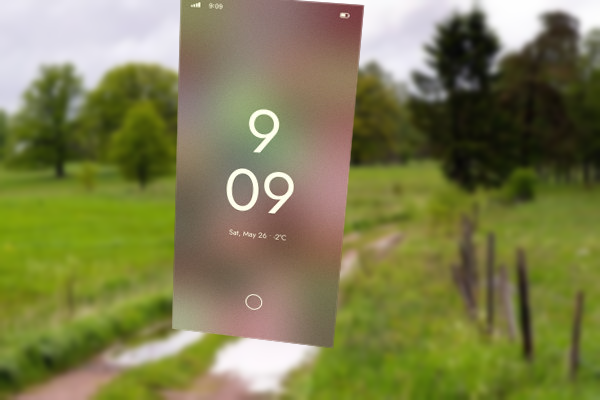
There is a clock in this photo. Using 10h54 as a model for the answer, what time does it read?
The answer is 9h09
